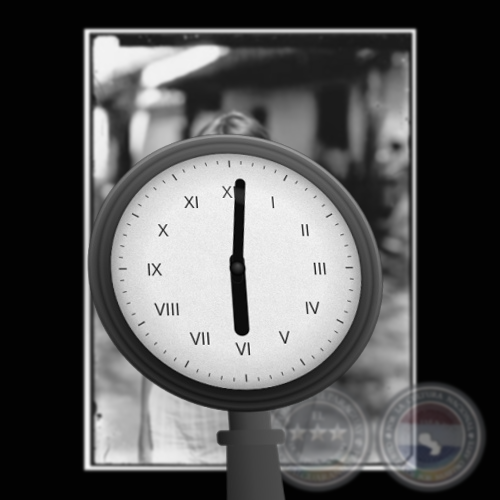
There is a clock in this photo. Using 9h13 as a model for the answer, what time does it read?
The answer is 6h01
